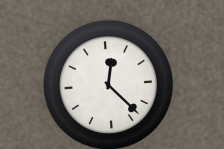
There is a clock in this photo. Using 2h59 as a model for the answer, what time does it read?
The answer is 12h23
